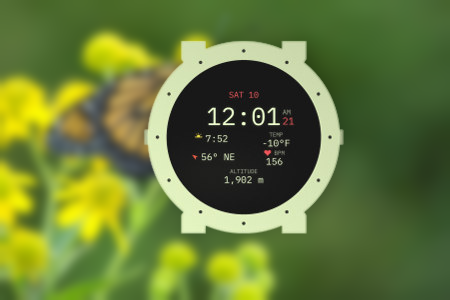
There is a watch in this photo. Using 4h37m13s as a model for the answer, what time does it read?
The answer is 12h01m21s
